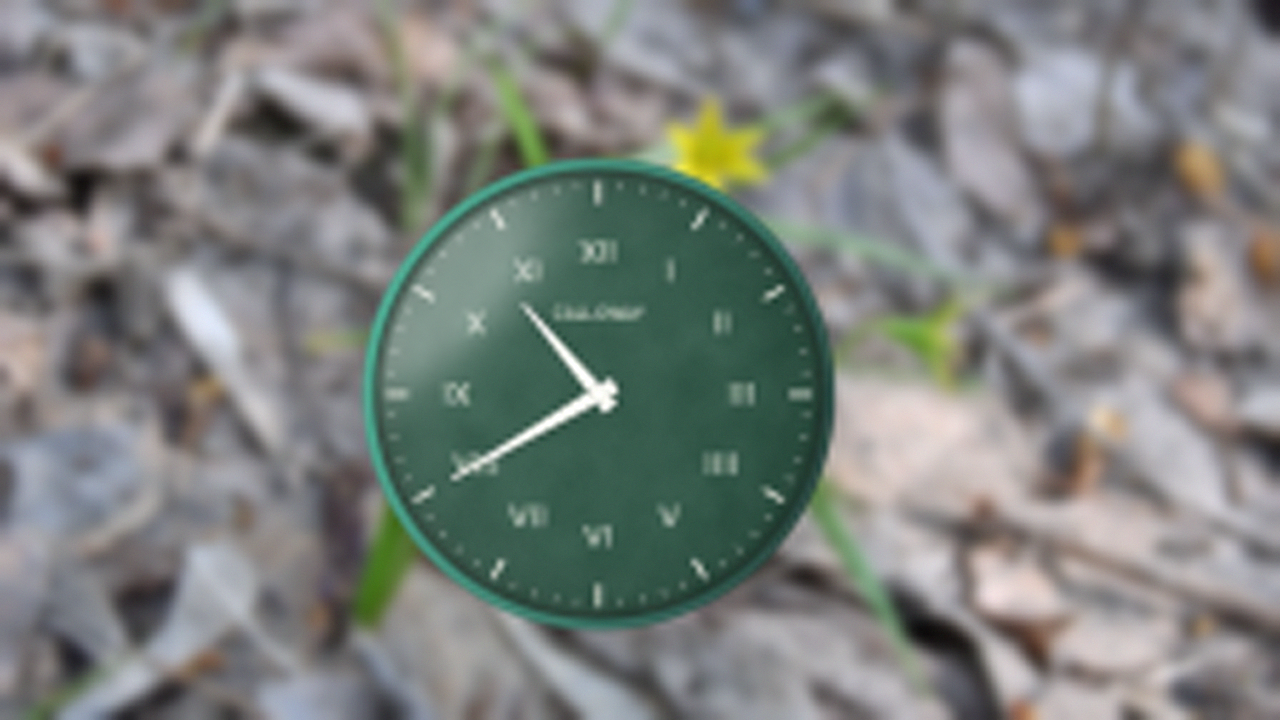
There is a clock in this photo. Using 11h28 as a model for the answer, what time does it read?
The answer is 10h40
